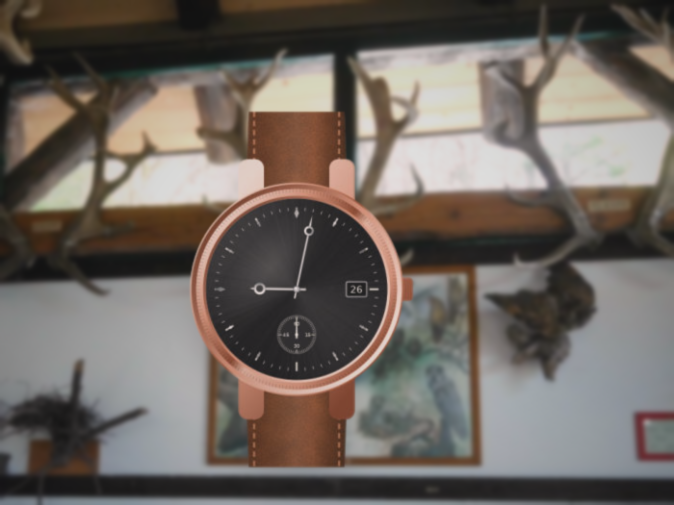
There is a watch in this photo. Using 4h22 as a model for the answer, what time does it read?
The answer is 9h02
